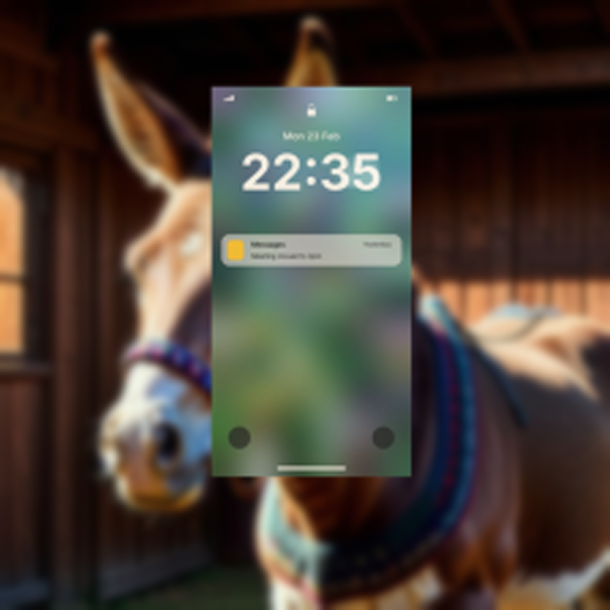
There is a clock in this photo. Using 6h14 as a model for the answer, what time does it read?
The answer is 22h35
